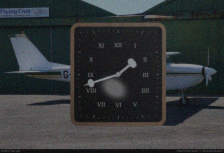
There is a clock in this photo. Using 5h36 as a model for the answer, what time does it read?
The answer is 1h42
